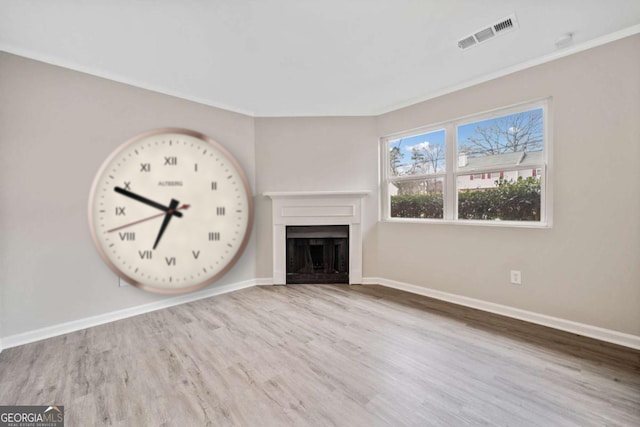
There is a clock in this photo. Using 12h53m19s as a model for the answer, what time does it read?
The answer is 6h48m42s
